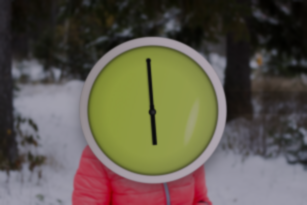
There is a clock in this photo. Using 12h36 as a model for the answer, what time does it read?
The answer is 6h00
